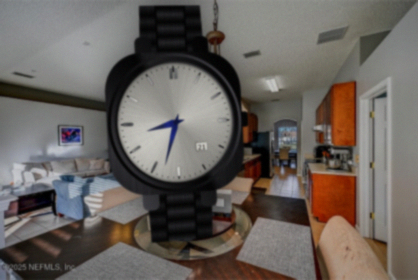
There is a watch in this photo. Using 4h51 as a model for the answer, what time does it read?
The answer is 8h33
